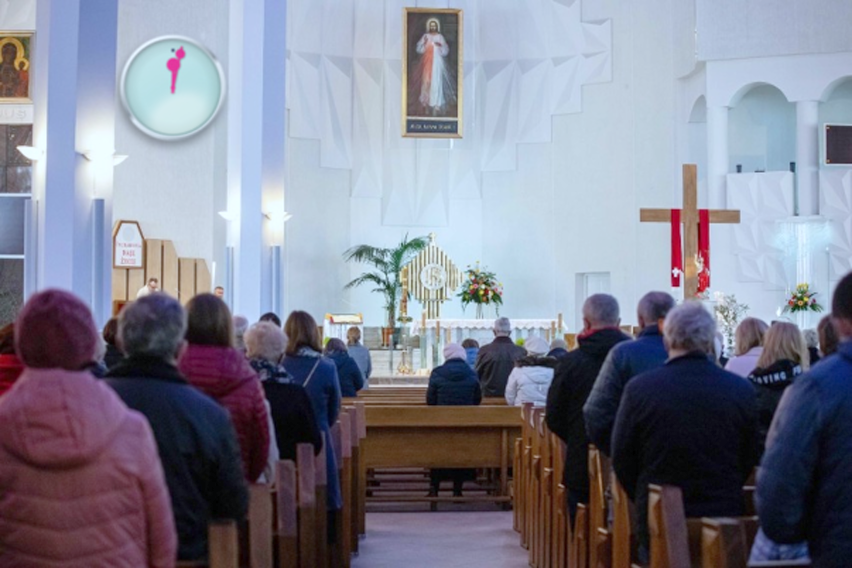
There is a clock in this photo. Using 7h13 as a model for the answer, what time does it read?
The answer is 12h02
